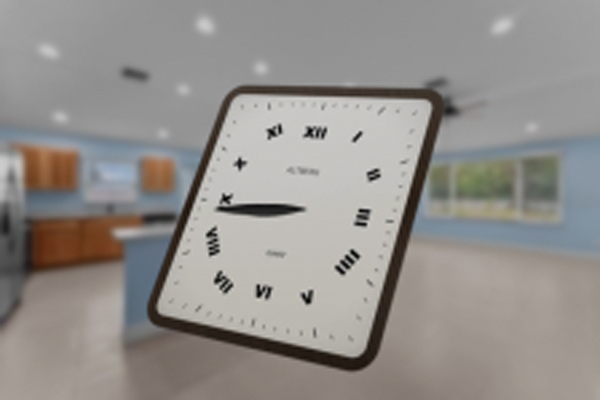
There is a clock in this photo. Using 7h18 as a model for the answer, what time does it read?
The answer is 8h44
